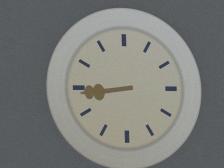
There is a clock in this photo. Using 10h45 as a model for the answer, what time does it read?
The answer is 8h44
